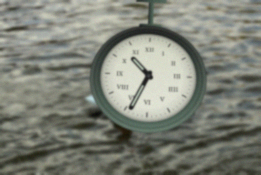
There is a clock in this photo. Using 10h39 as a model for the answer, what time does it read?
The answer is 10h34
